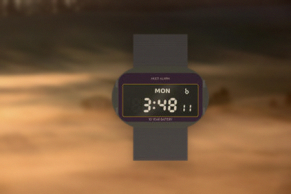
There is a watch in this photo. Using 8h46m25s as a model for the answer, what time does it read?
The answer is 3h48m11s
